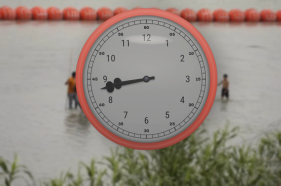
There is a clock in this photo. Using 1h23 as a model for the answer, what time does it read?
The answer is 8h43
